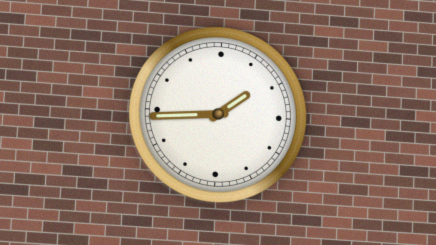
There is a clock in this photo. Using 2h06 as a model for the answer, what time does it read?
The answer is 1h44
